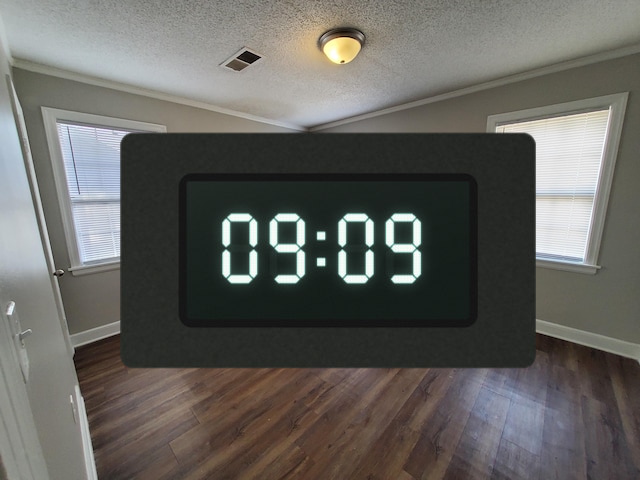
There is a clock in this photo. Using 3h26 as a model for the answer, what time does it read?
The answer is 9h09
